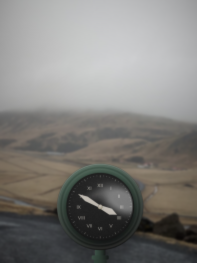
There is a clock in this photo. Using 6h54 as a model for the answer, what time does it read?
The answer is 3h50
